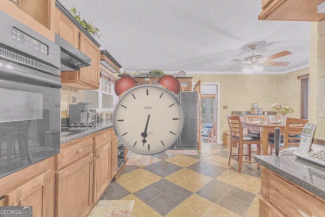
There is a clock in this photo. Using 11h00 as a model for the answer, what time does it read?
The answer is 6h32
